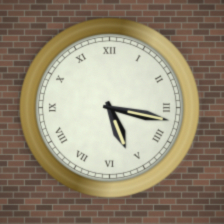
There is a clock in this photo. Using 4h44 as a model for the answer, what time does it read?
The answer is 5h17
